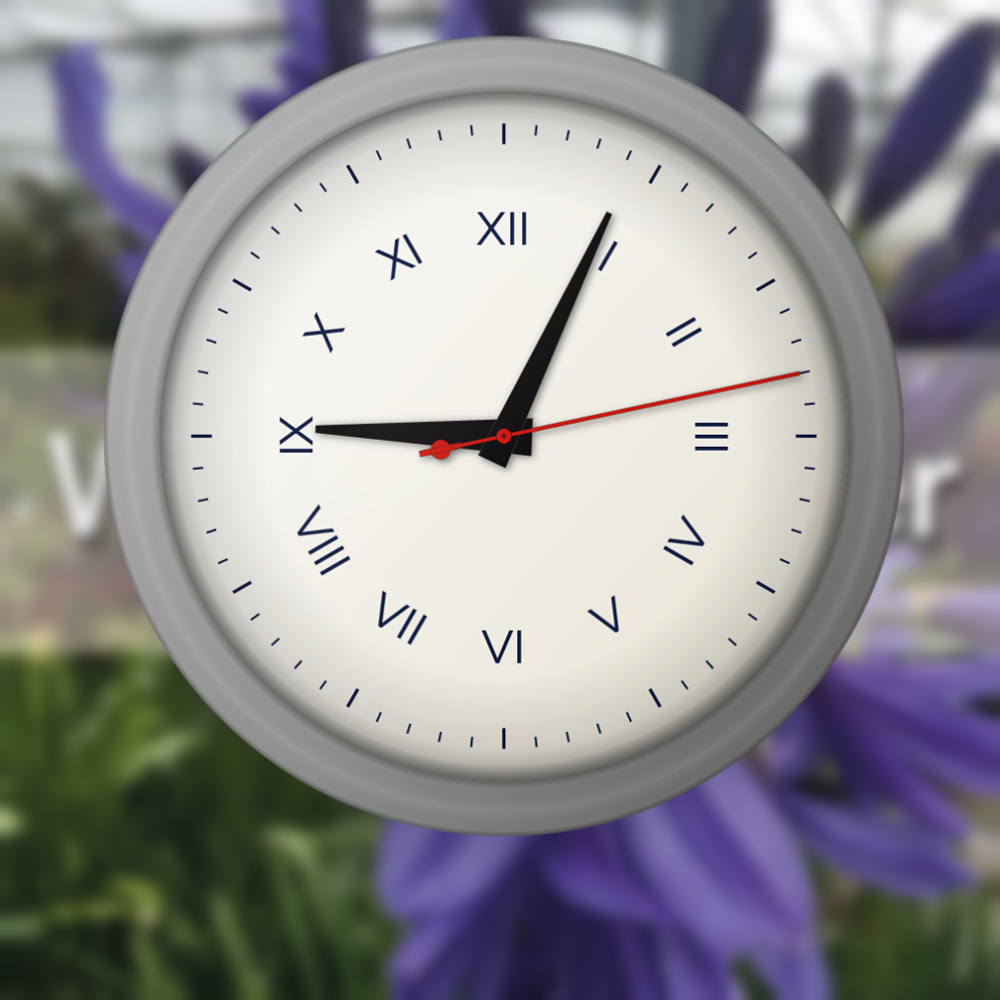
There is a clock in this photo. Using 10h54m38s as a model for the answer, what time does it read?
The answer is 9h04m13s
